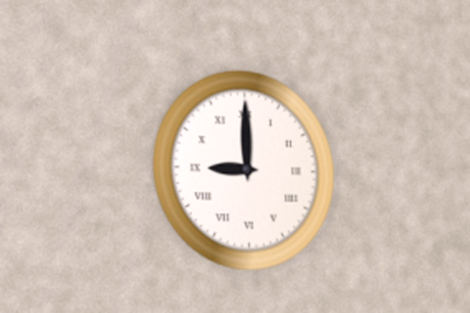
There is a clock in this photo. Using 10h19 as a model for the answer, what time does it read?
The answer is 9h00
